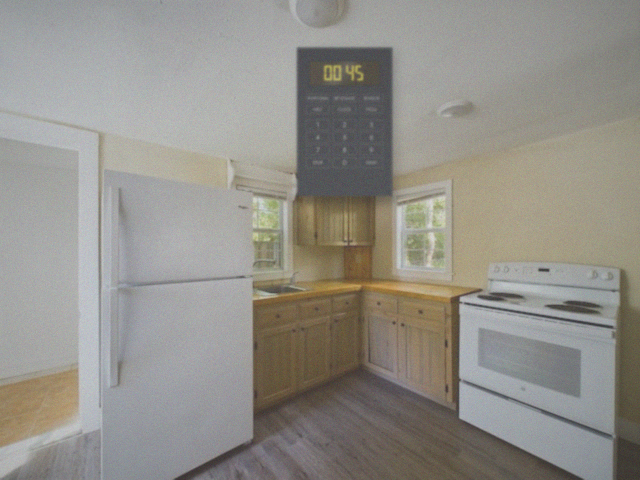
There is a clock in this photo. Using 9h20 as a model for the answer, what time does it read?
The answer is 0h45
